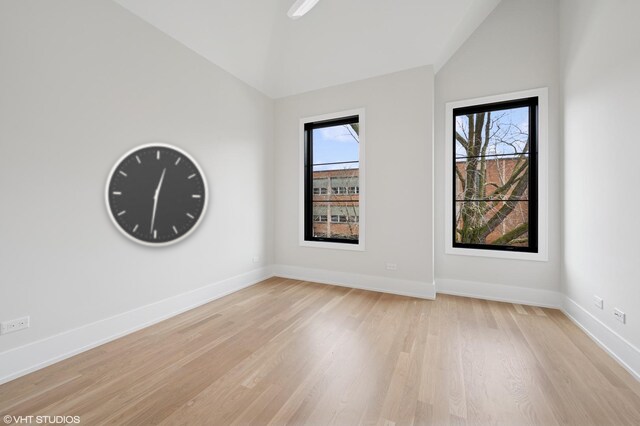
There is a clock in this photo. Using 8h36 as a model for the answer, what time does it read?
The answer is 12h31
